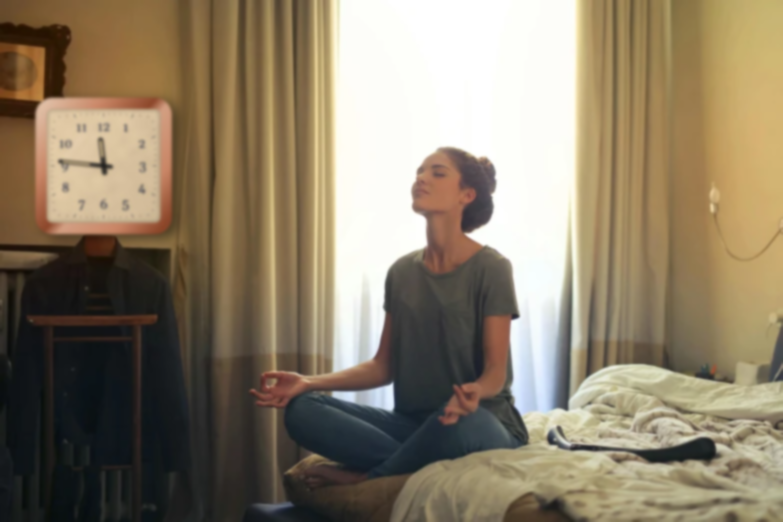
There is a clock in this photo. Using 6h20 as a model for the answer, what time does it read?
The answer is 11h46
